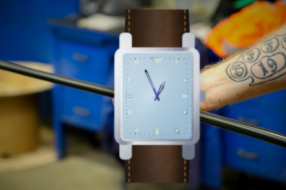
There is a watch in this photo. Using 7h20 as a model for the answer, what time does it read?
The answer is 12h56
